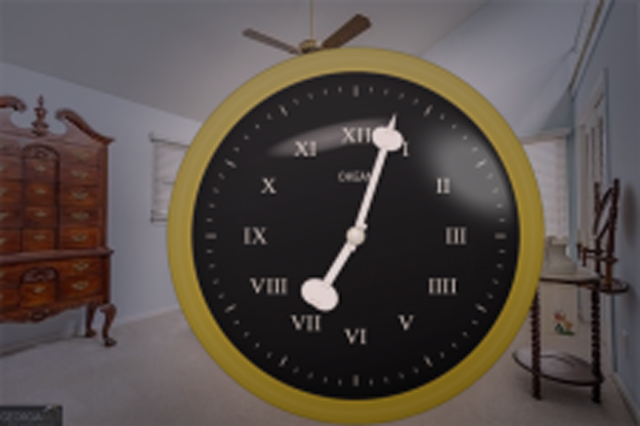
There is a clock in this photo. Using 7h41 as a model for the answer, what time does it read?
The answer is 7h03
